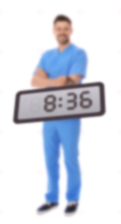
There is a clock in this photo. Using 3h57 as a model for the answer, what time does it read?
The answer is 8h36
